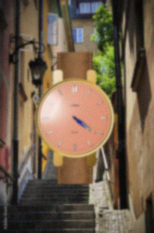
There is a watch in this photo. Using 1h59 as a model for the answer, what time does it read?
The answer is 4h21
